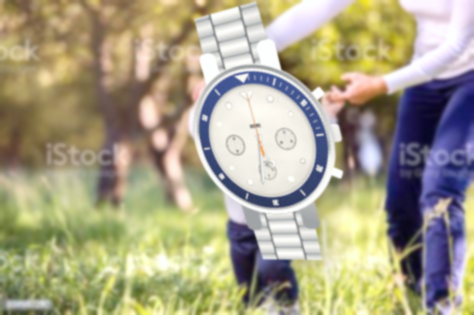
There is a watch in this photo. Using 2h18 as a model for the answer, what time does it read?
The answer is 5h32
